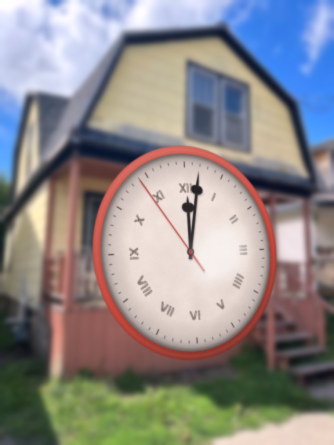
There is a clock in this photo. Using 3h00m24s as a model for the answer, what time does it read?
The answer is 12h01m54s
